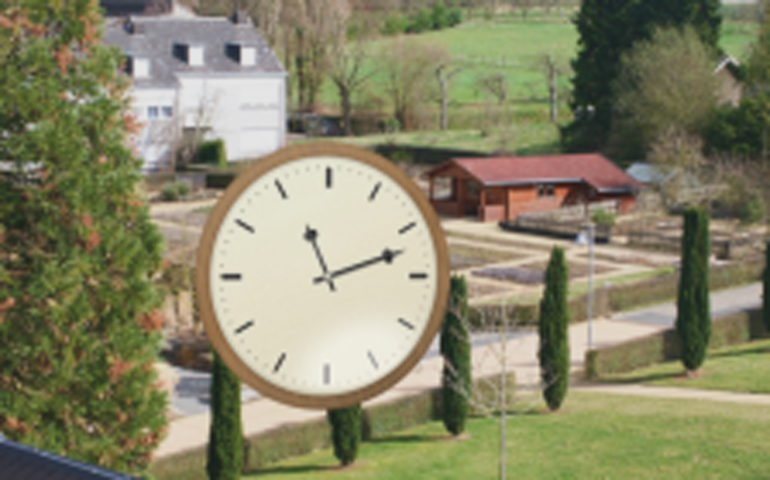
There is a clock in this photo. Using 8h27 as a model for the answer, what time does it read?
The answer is 11h12
